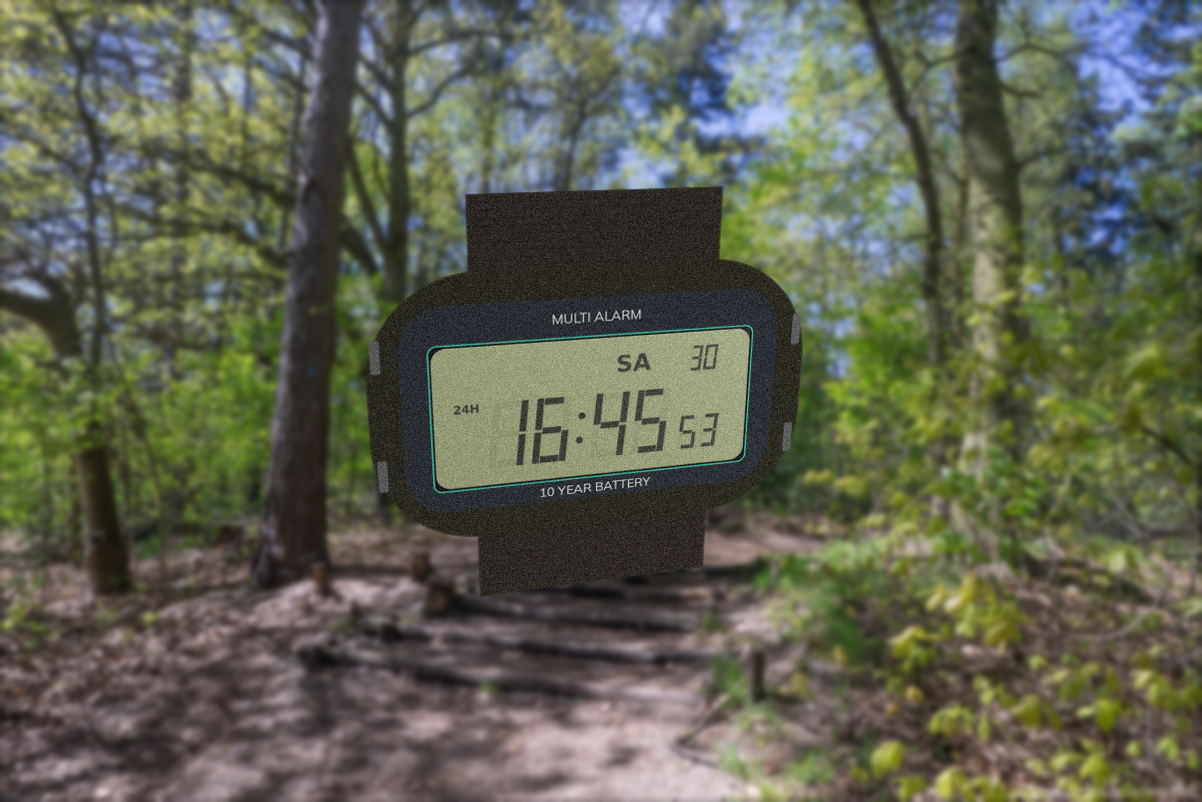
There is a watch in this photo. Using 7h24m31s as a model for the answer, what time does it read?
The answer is 16h45m53s
